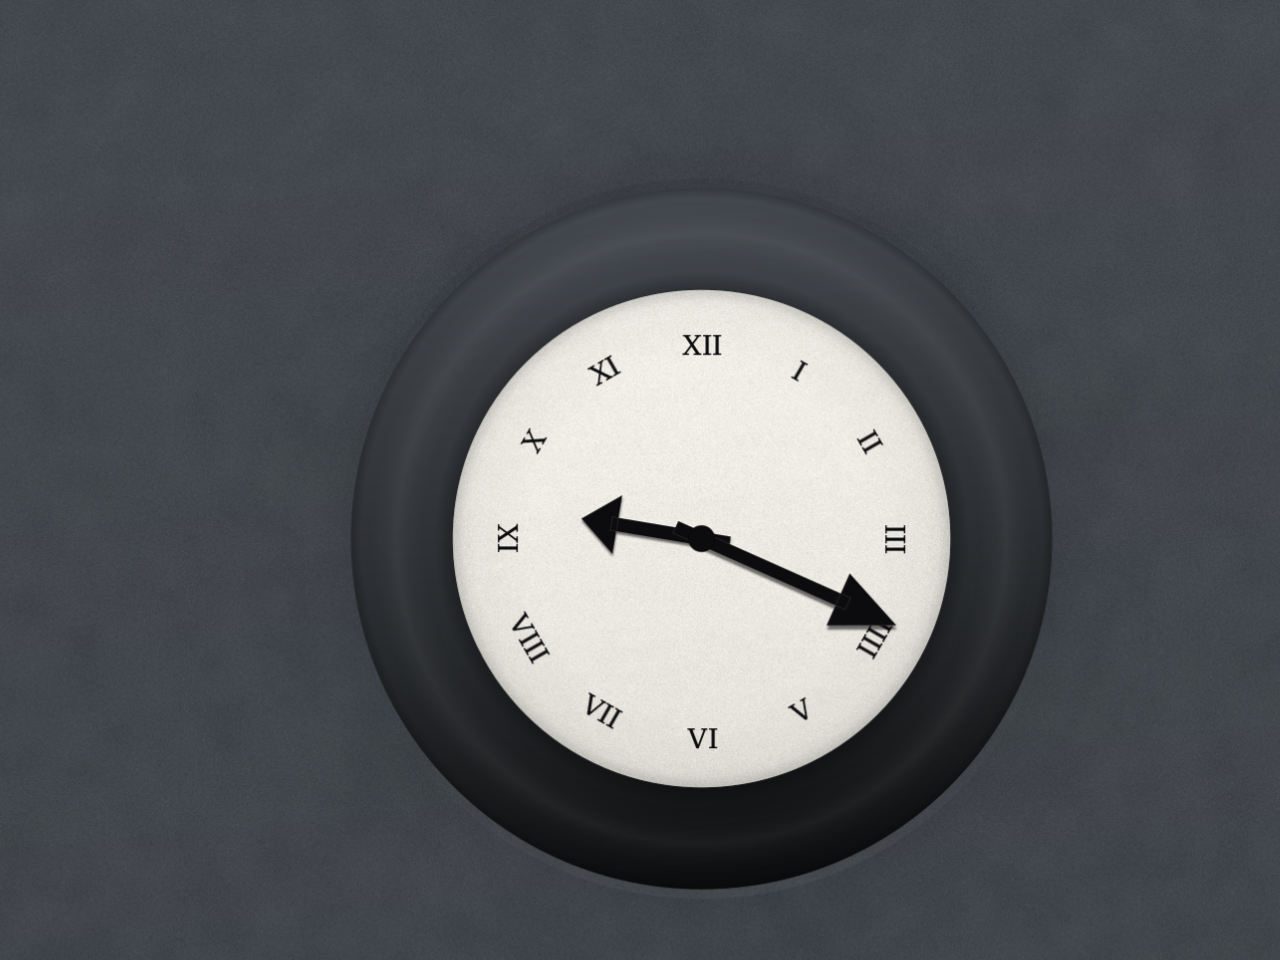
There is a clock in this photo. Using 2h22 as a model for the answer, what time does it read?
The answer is 9h19
